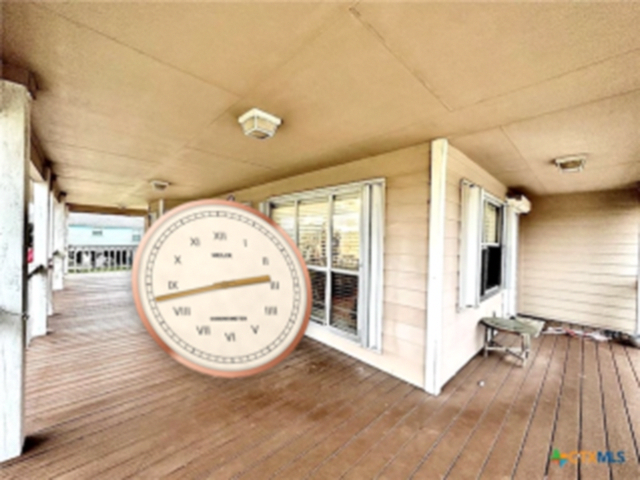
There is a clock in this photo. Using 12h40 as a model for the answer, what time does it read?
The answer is 2h43
